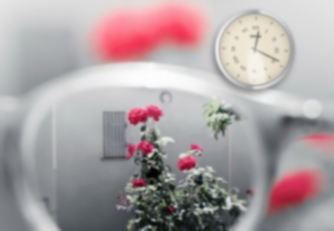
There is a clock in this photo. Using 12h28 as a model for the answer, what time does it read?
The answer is 12h19
